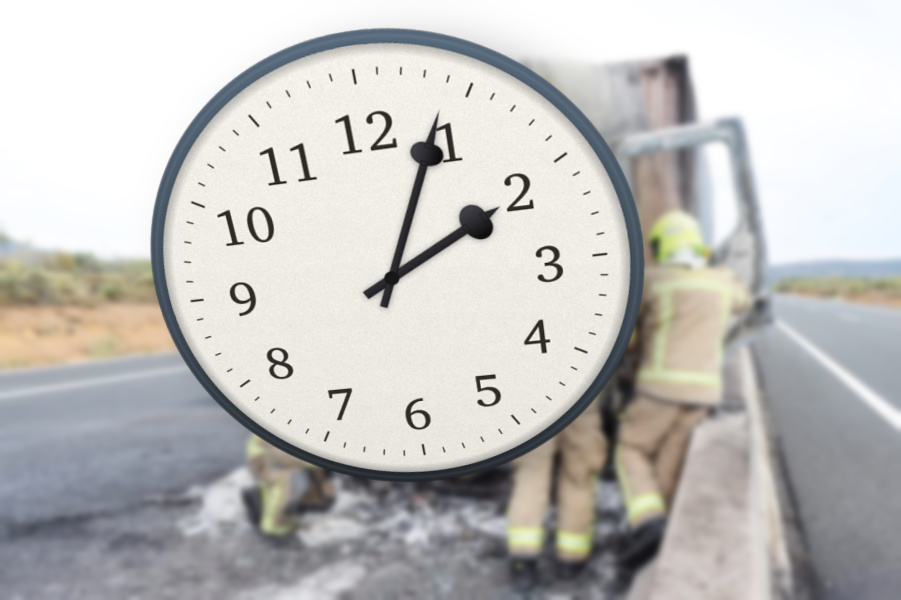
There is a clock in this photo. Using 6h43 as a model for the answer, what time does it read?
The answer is 2h04
